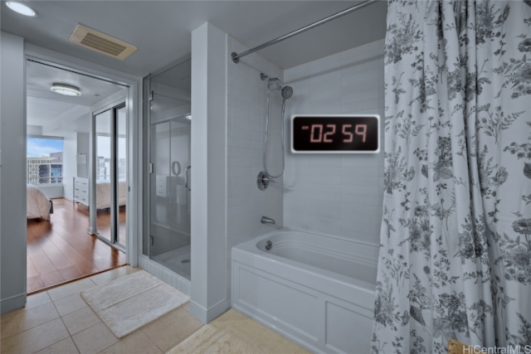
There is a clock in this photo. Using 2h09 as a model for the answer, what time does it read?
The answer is 2h59
